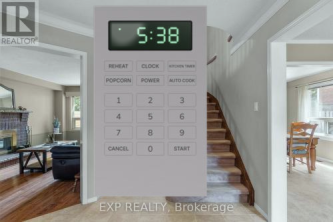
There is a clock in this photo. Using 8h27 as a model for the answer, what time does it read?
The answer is 5h38
